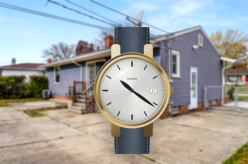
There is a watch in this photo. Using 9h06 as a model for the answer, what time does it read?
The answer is 10h21
